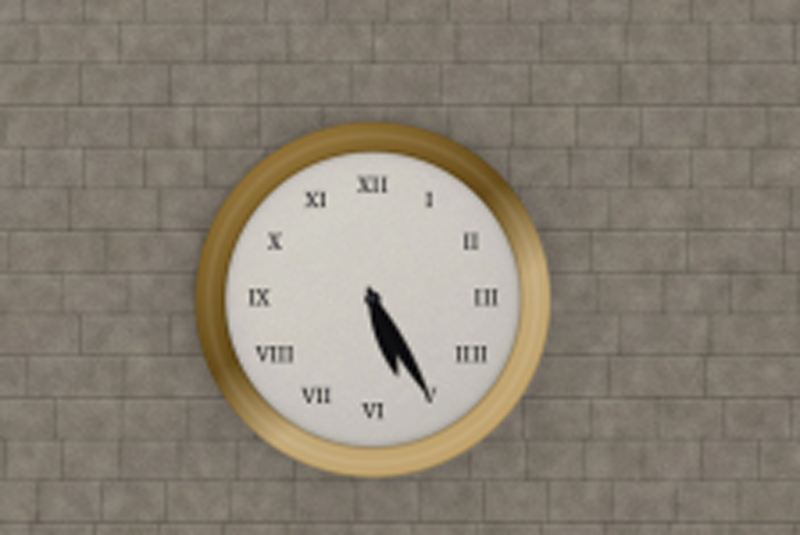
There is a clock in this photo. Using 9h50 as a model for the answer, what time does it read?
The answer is 5h25
